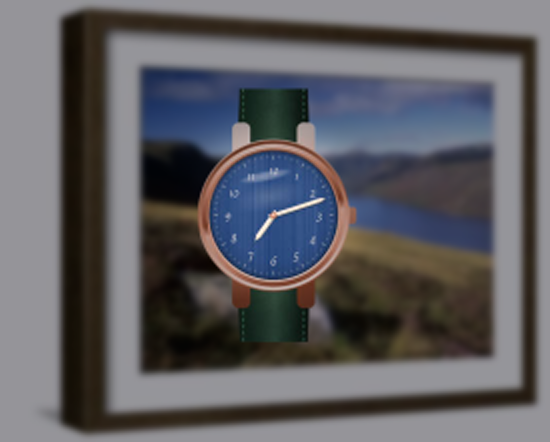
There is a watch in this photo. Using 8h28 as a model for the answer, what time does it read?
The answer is 7h12
